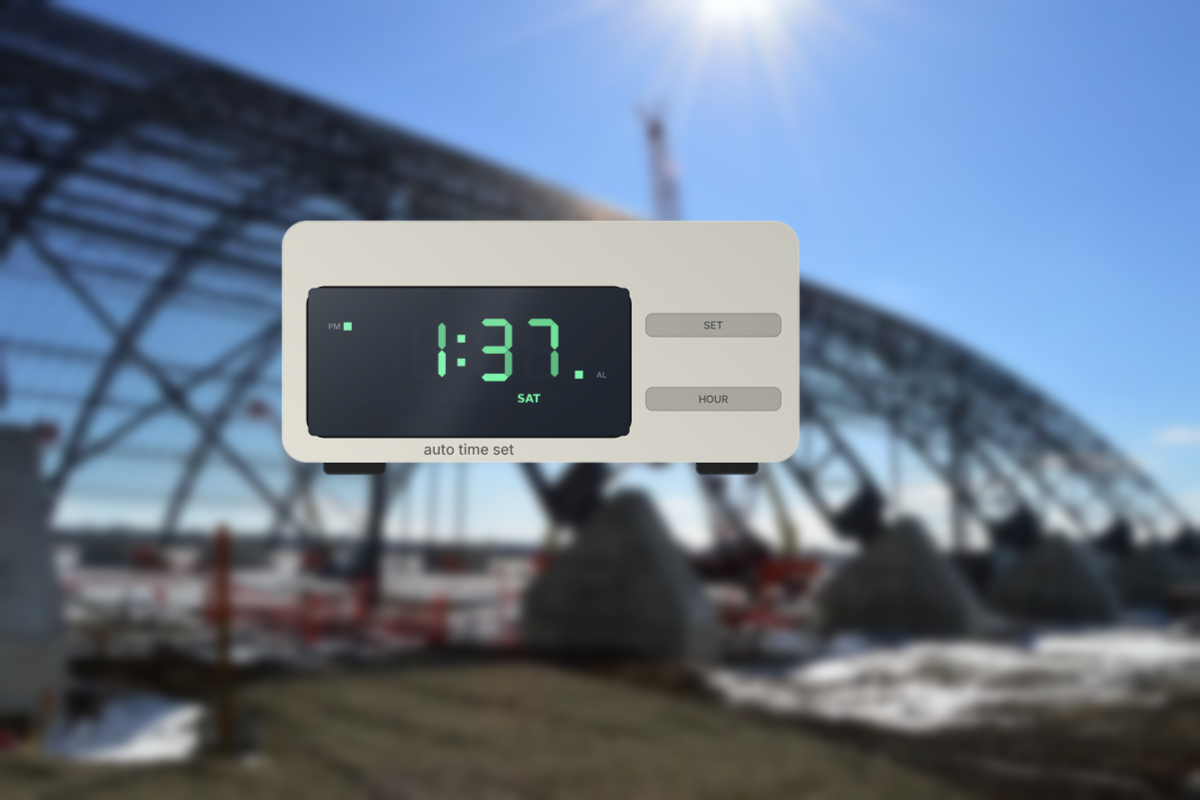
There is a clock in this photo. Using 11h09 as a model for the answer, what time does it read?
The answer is 1h37
